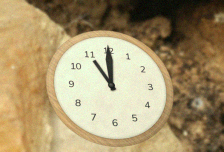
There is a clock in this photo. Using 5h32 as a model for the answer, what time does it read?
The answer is 11h00
